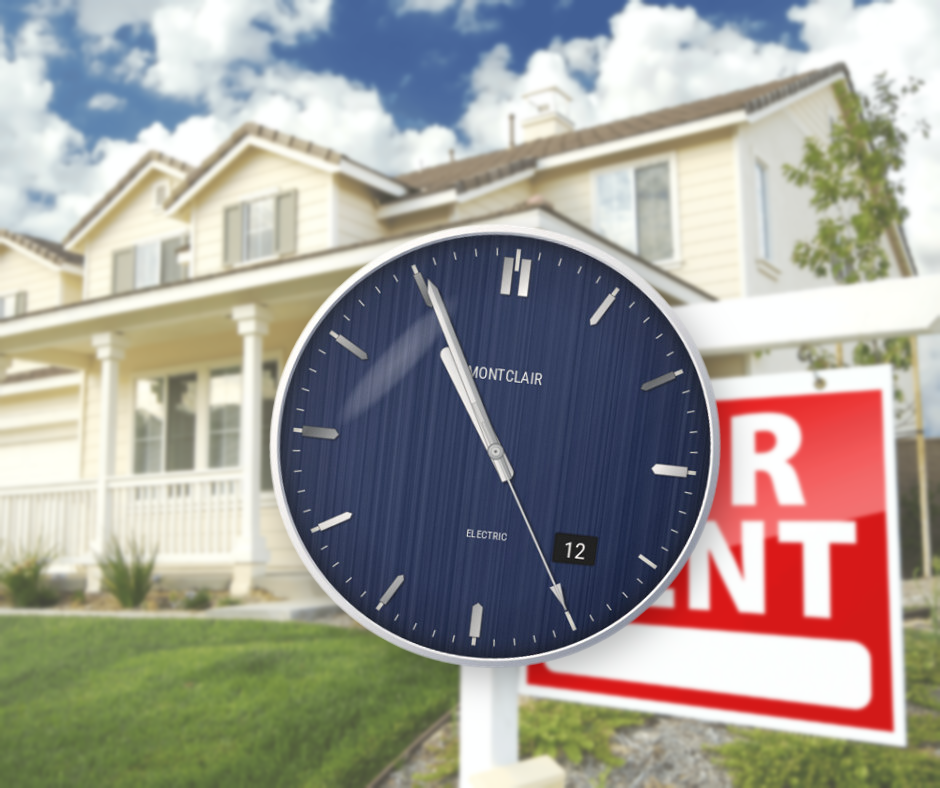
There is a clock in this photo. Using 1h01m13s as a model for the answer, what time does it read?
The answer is 10h55m25s
